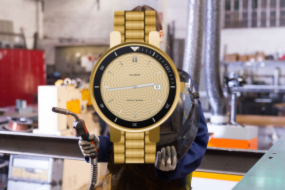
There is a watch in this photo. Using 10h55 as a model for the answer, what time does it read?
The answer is 2h44
